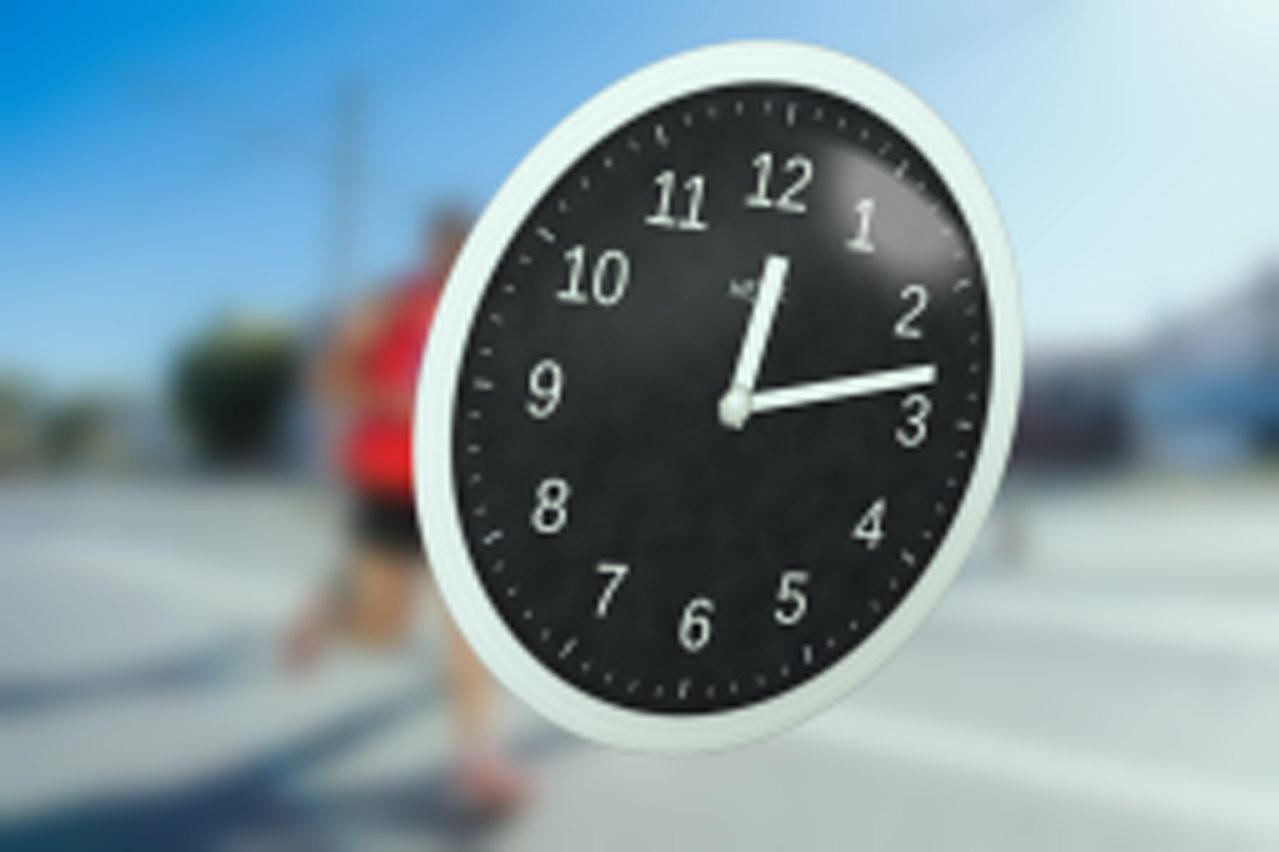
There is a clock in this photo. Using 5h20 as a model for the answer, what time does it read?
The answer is 12h13
